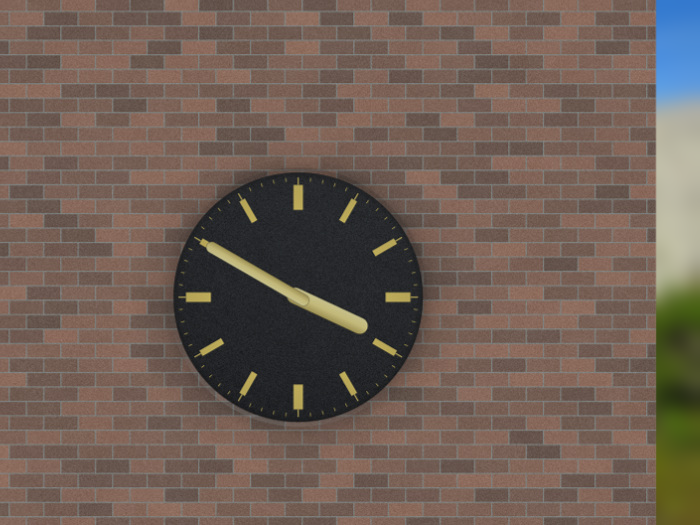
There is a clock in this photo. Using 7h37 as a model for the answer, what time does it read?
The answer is 3h50
